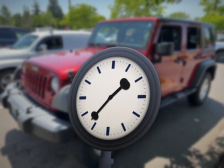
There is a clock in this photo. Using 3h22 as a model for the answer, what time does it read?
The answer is 1h37
